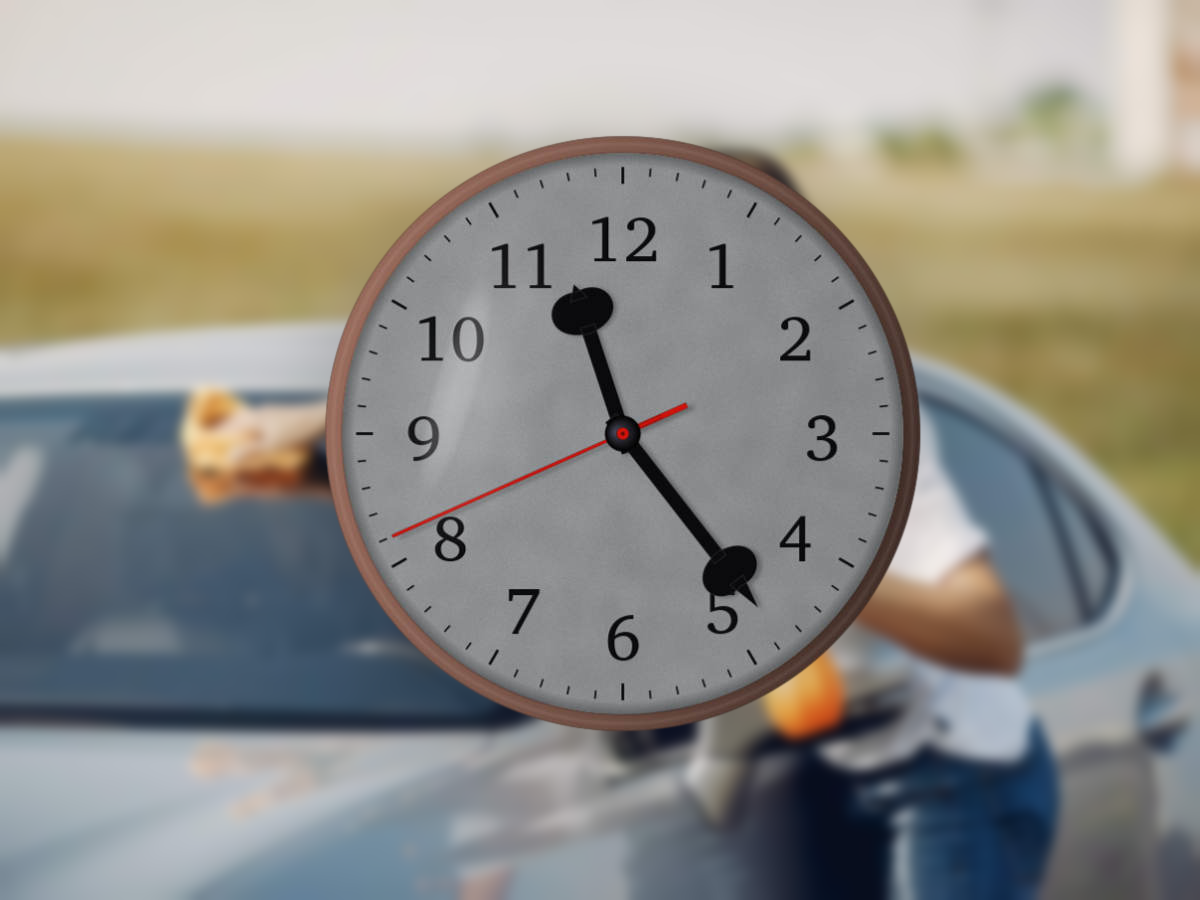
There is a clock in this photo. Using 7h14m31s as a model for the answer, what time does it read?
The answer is 11h23m41s
